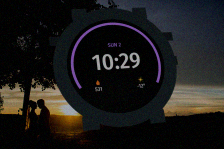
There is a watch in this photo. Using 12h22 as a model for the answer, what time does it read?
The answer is 10h29
